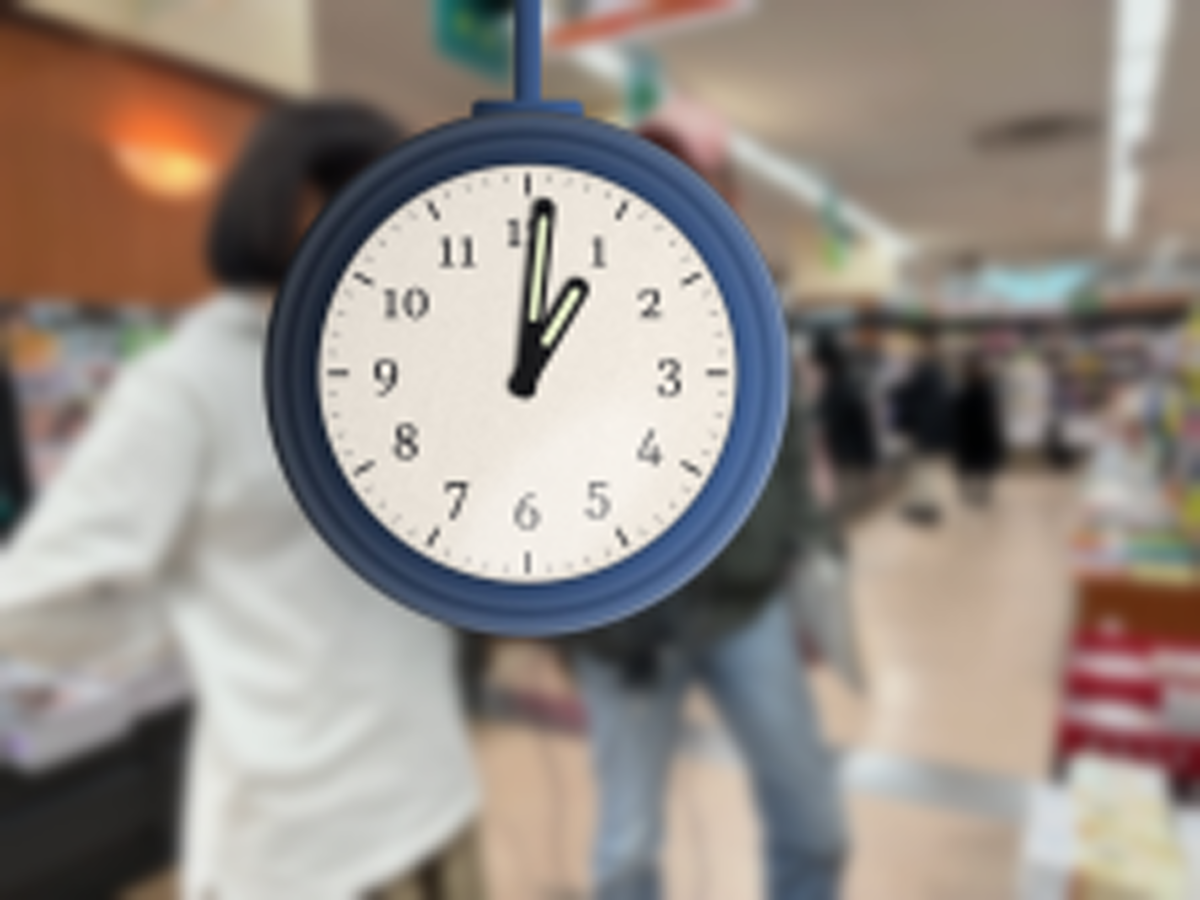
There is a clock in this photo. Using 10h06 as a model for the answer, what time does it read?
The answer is 1h01
